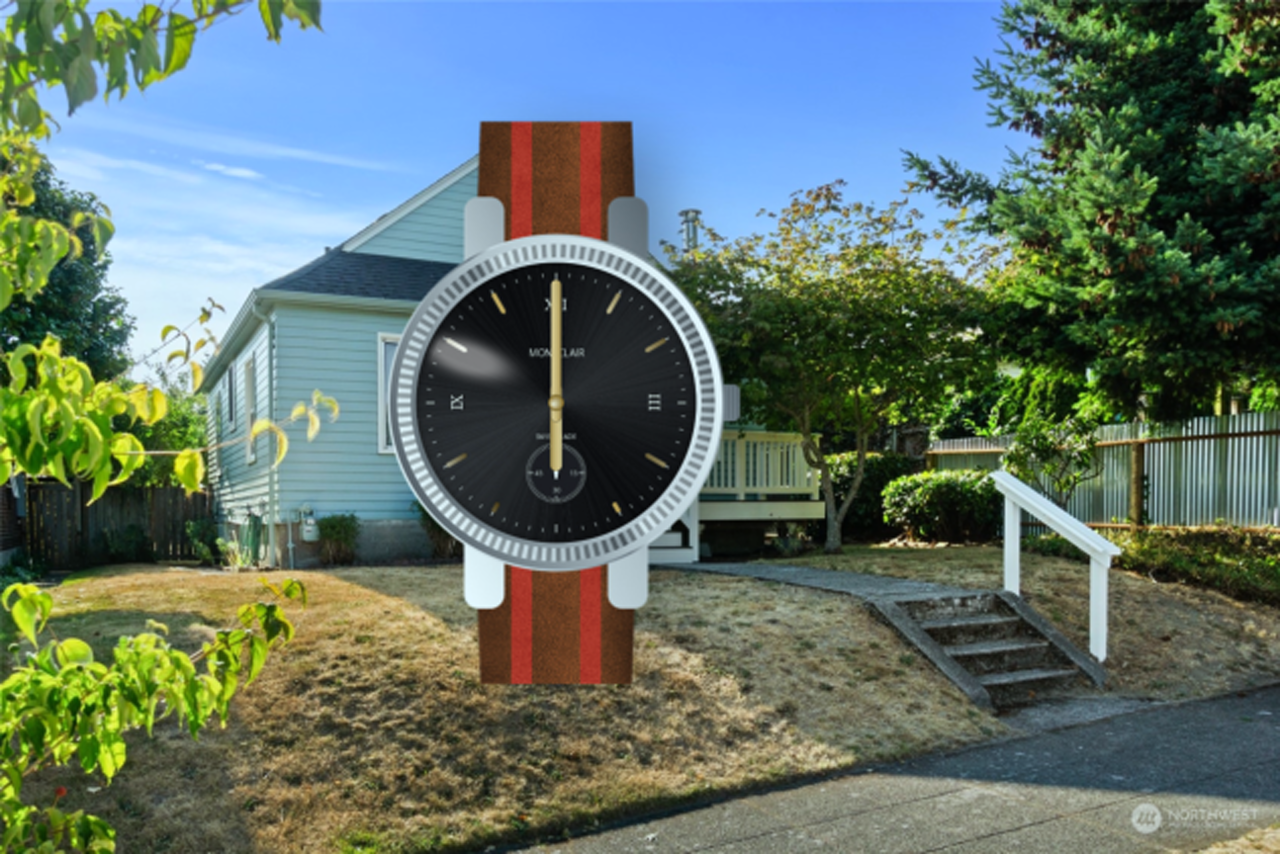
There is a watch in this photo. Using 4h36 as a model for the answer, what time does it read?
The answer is 6h00
